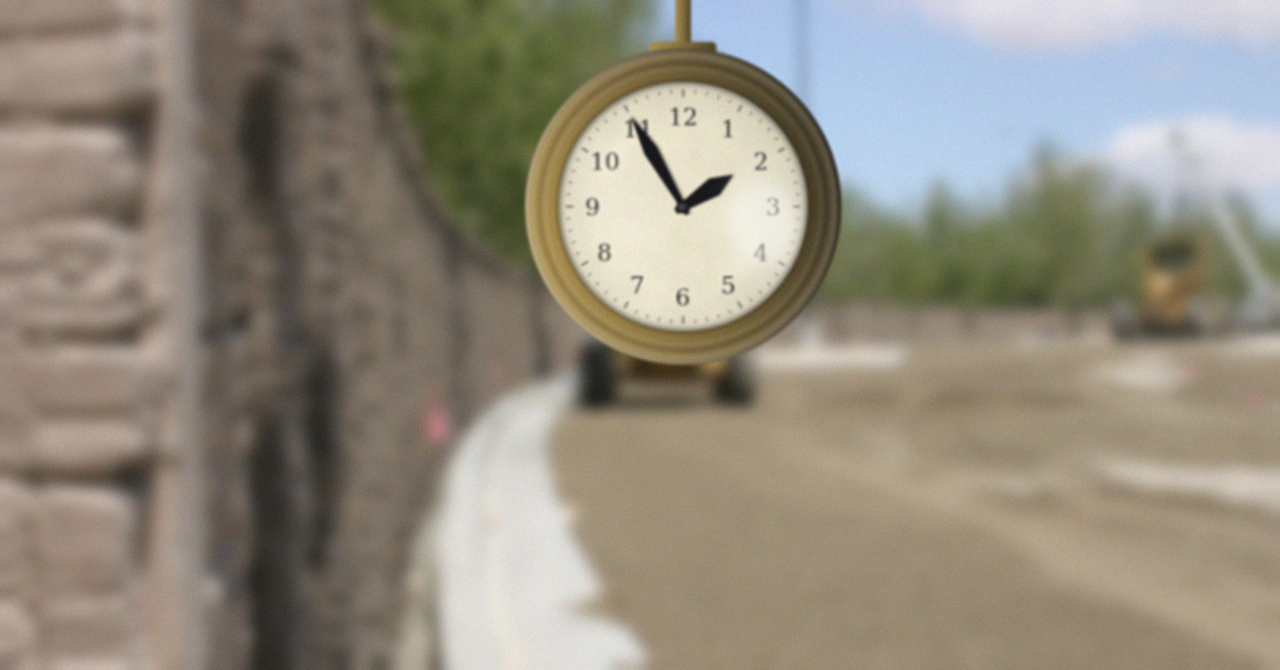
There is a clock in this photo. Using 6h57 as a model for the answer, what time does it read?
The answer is 1h55
